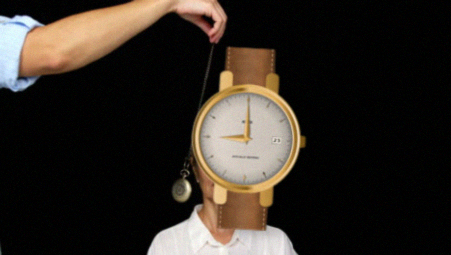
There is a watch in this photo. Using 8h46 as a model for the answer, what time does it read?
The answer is 9h00
